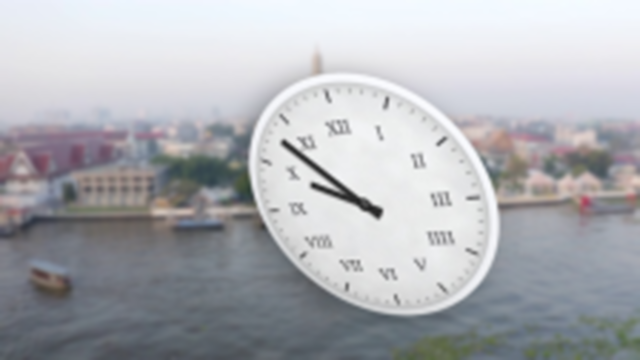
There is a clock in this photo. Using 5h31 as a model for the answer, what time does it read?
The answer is 9h53
